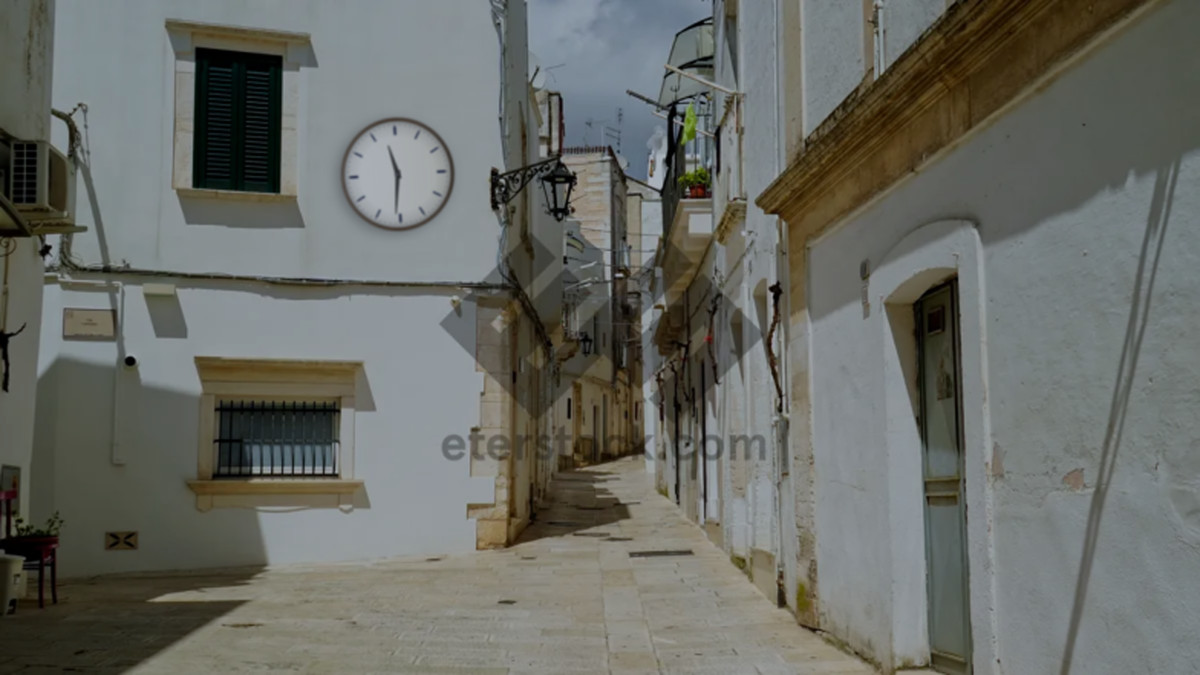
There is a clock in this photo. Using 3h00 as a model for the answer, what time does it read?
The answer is 11h31
